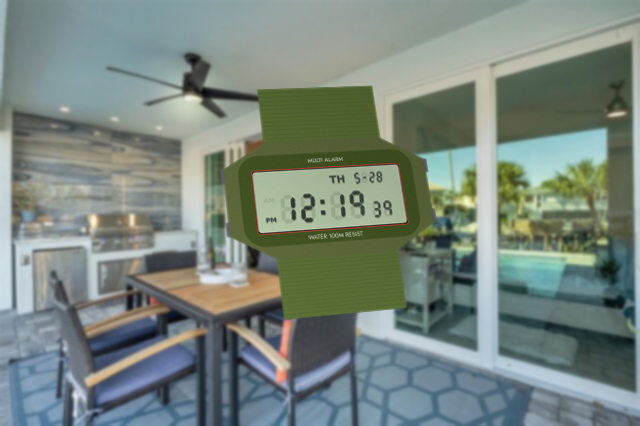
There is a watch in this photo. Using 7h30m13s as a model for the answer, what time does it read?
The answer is 12h19m39s
